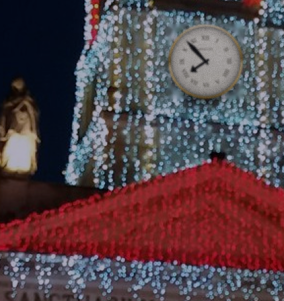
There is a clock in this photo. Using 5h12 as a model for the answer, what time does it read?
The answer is 7h53
